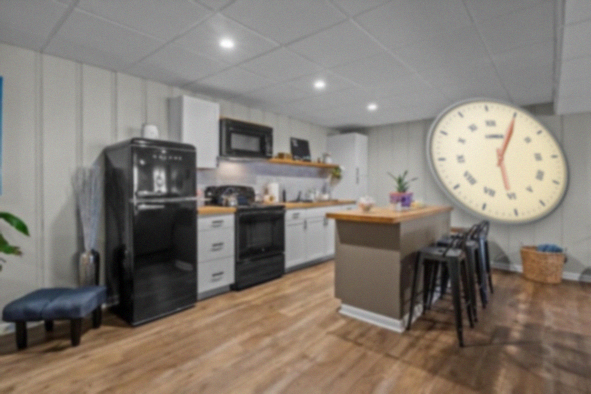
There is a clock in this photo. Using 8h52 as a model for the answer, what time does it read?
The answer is 6h05
